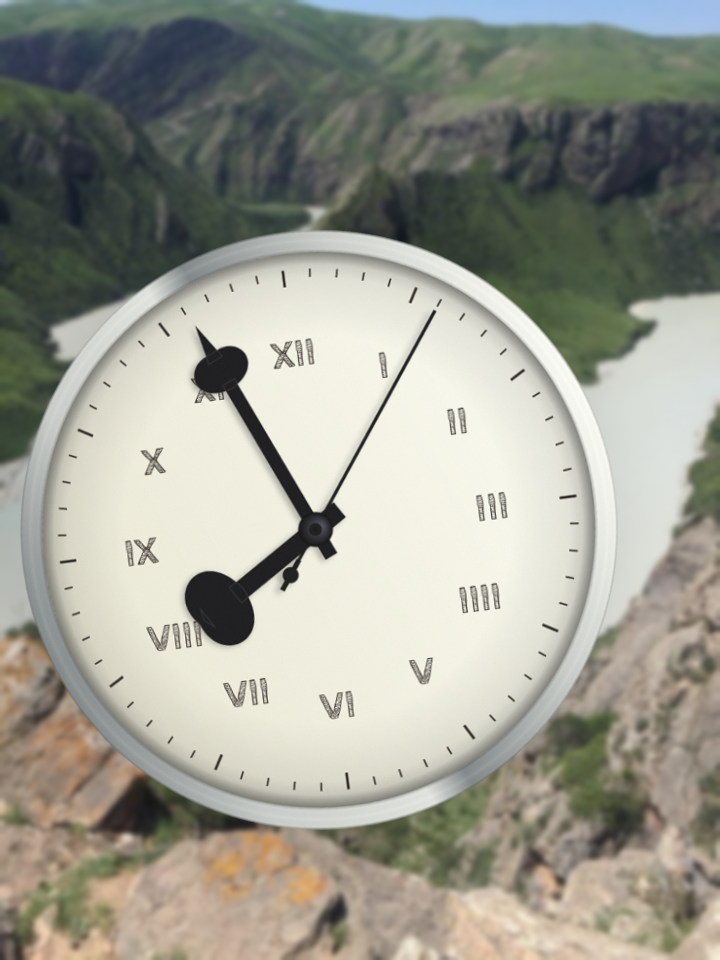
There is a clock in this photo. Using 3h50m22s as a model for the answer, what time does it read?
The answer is 7h56m06s
